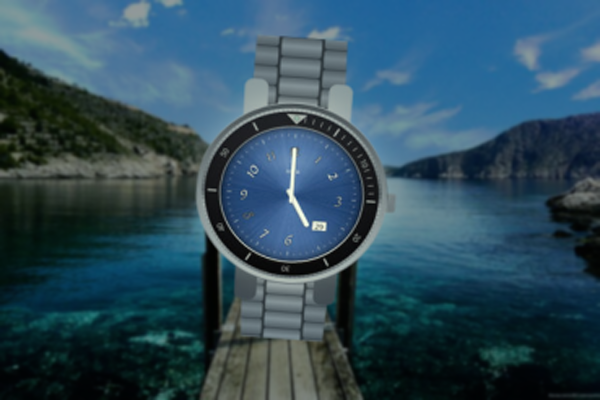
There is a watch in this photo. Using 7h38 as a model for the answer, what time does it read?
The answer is 5h00
